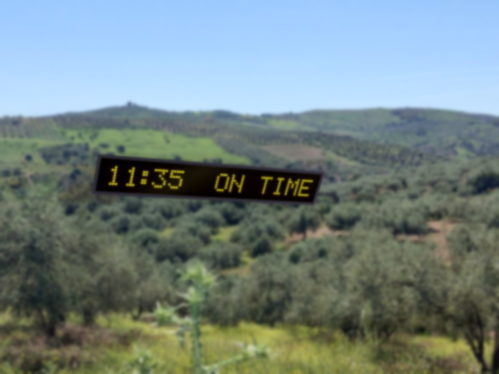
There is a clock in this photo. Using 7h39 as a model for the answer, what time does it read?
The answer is 11h35
